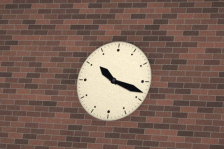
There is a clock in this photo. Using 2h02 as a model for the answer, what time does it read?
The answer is 10h18
